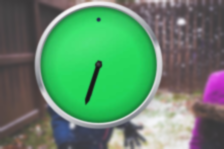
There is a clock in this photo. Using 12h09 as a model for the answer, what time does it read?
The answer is 6h33
